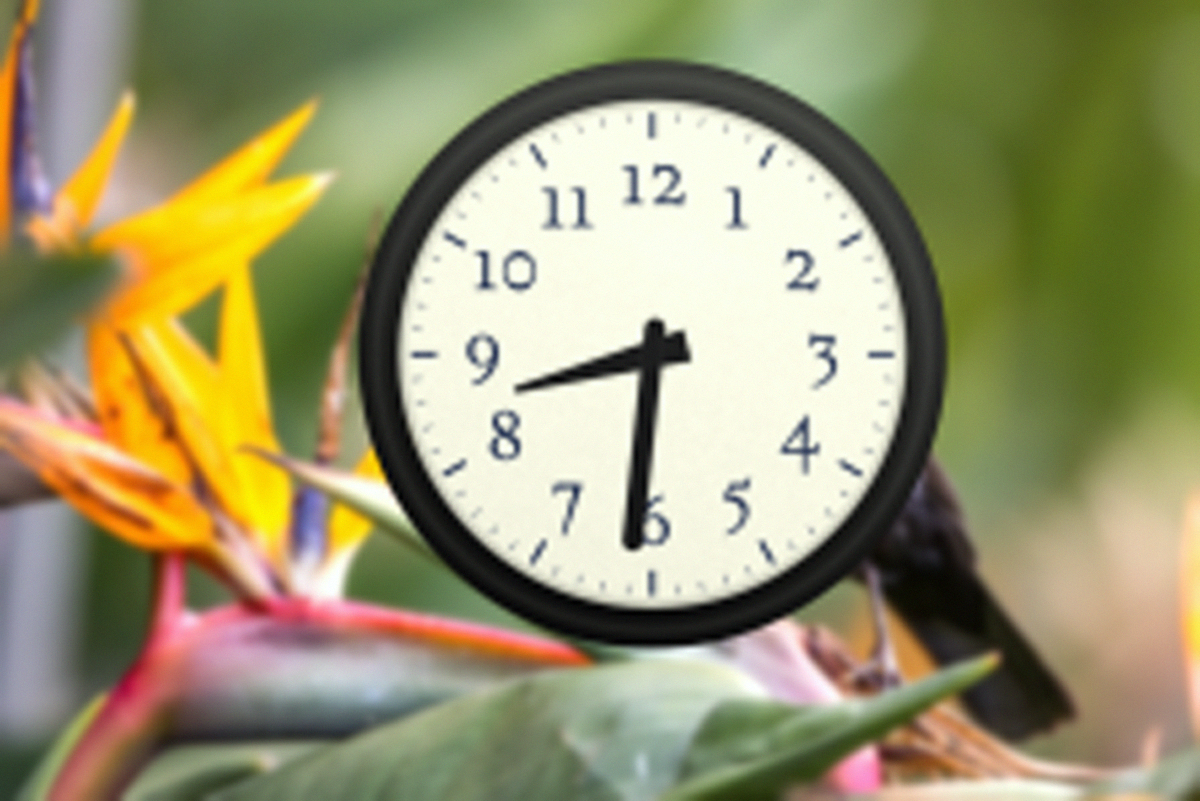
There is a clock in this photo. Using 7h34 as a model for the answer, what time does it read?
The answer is 8h31
